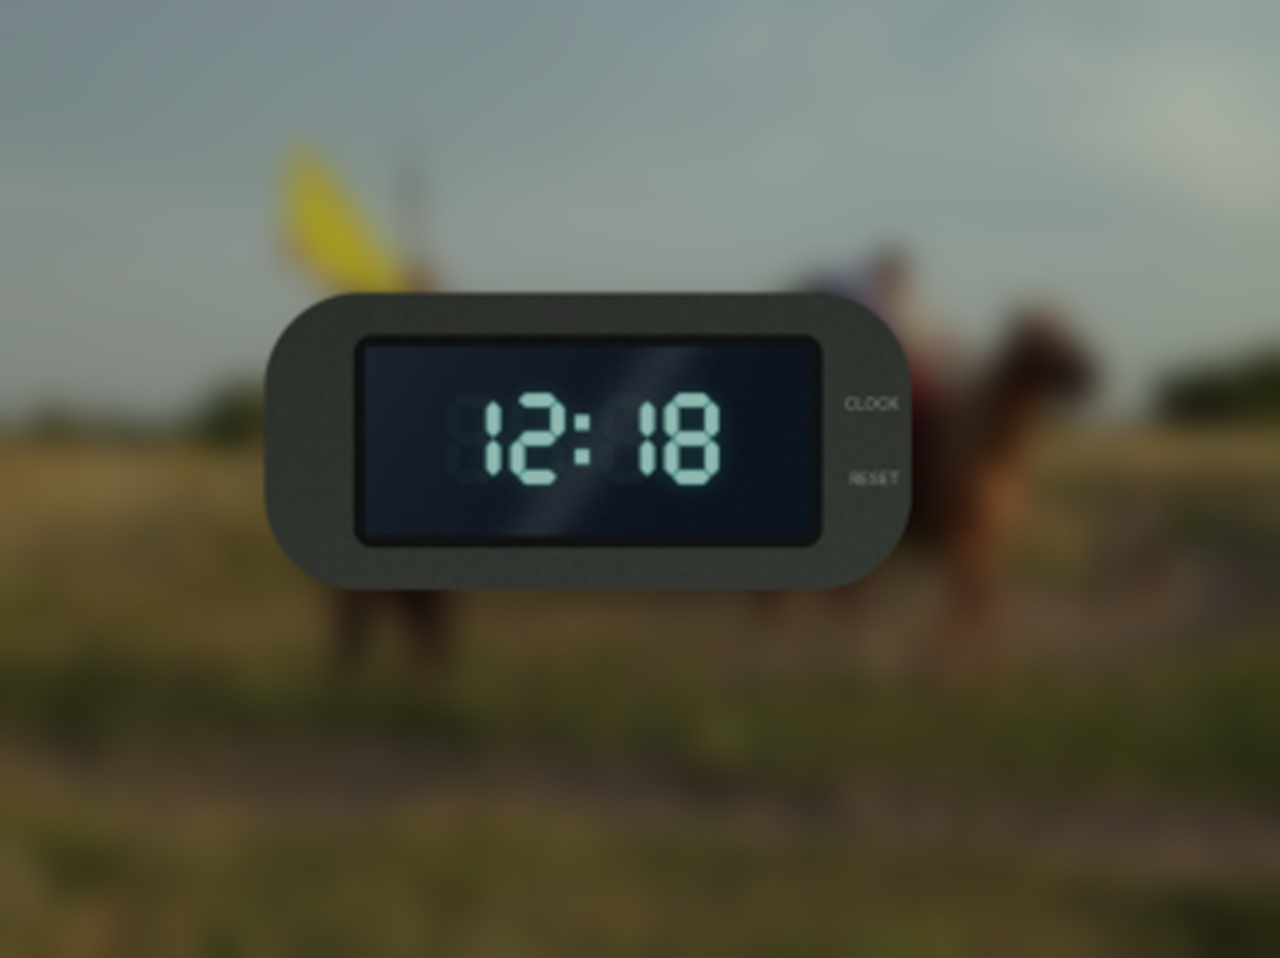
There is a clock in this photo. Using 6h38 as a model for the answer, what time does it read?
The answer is 12h18
